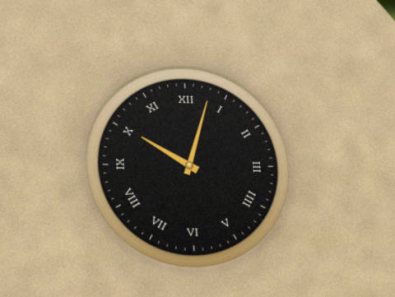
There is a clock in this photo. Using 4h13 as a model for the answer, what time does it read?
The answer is 10h03
